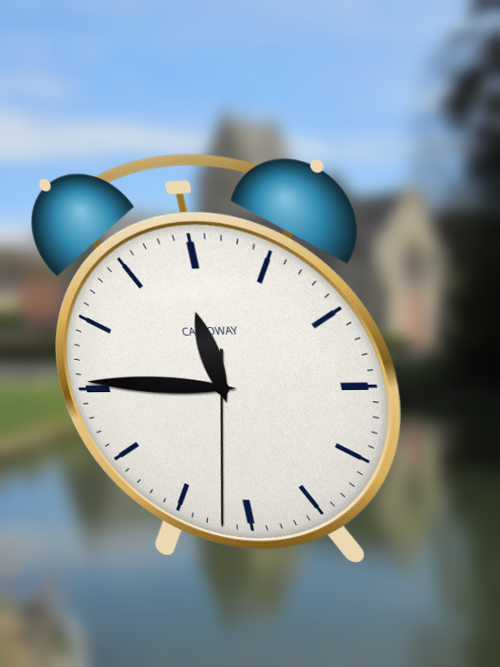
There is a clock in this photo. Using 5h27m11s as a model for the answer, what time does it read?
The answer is 11h45m32s
